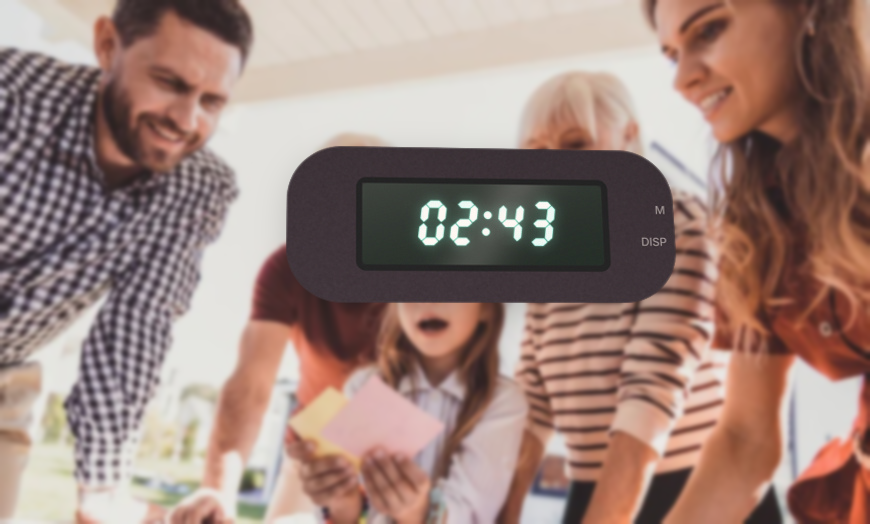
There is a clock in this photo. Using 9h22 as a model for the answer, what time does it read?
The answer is 2h43
